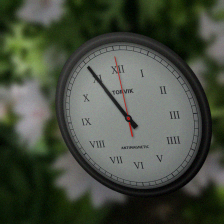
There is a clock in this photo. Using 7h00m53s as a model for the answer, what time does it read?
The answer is 10h55m00s
